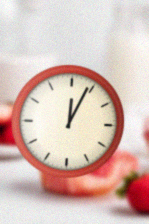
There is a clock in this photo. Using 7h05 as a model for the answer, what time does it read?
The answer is 12h04
